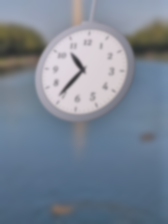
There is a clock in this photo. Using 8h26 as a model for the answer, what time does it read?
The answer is 10h36
